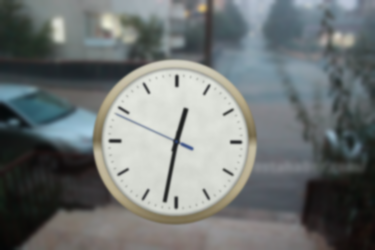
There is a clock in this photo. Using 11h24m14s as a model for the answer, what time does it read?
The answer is 12h31m49s
